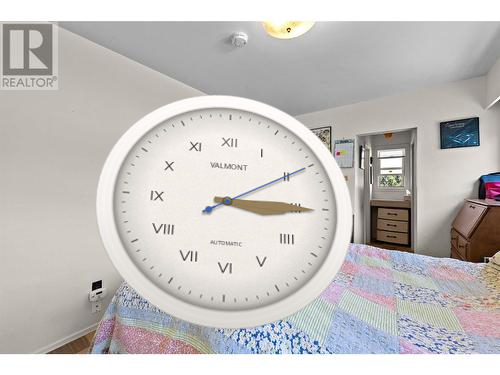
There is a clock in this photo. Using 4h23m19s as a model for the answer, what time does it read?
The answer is 3h15m10s
